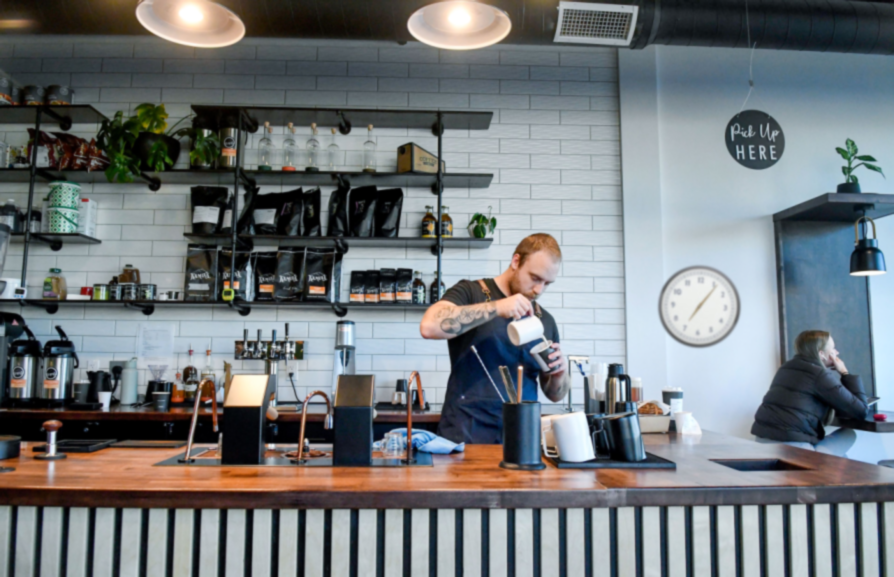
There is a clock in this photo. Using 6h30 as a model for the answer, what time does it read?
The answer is 7h06
